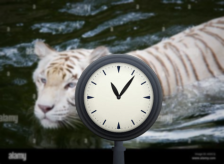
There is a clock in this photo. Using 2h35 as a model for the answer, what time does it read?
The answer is 11h06
